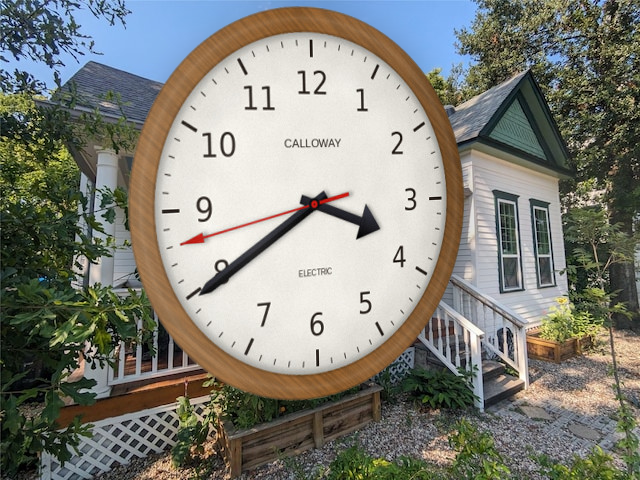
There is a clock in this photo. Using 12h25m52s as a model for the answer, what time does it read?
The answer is 3h39m43s
